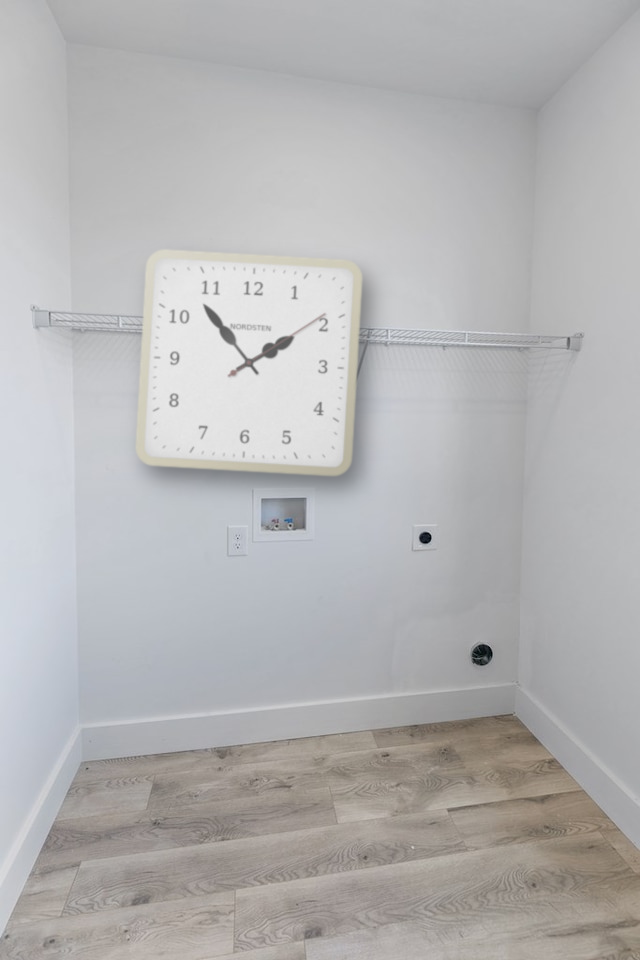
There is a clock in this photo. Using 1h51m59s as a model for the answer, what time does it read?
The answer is 1h53m09s
